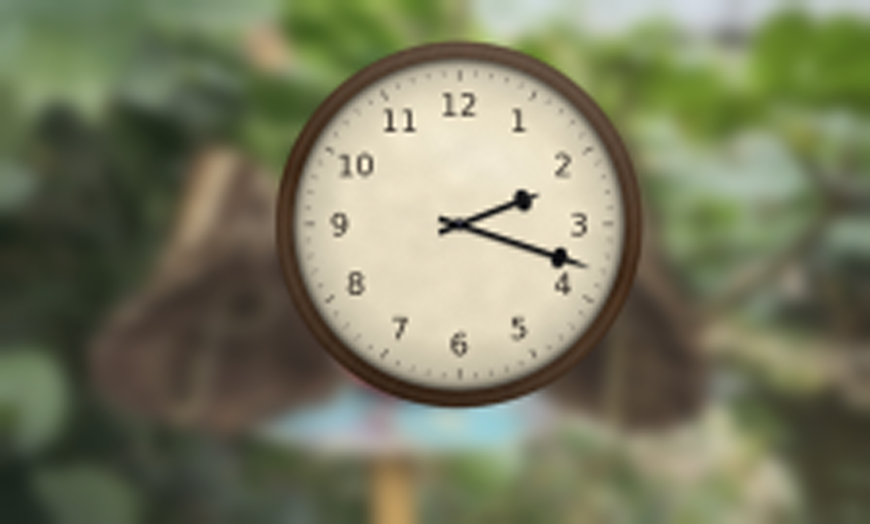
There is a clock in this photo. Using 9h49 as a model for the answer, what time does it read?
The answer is 2h18
